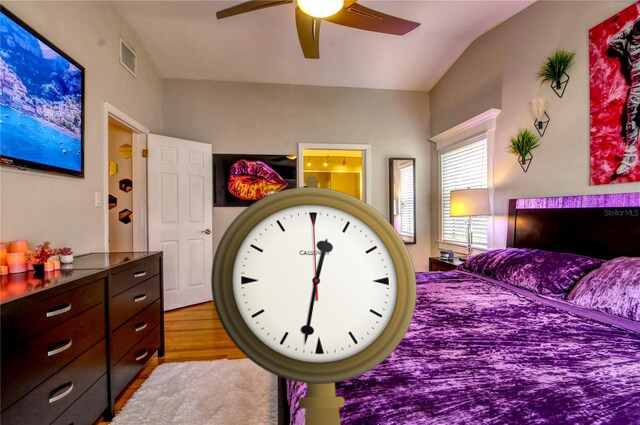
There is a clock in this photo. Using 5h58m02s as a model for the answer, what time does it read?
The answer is 12h32m00s
